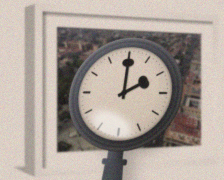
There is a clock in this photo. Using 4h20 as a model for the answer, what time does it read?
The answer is 2h00
